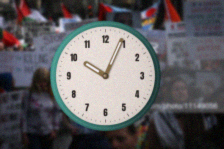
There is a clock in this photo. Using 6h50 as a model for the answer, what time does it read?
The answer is 10h04
